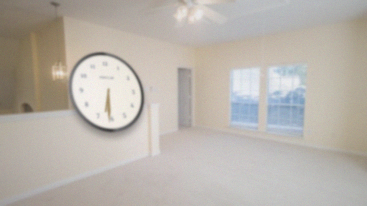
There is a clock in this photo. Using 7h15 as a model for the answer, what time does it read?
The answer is 6h31
